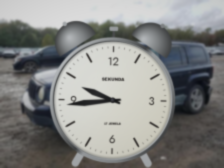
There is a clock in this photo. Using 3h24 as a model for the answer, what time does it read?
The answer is 9h44
